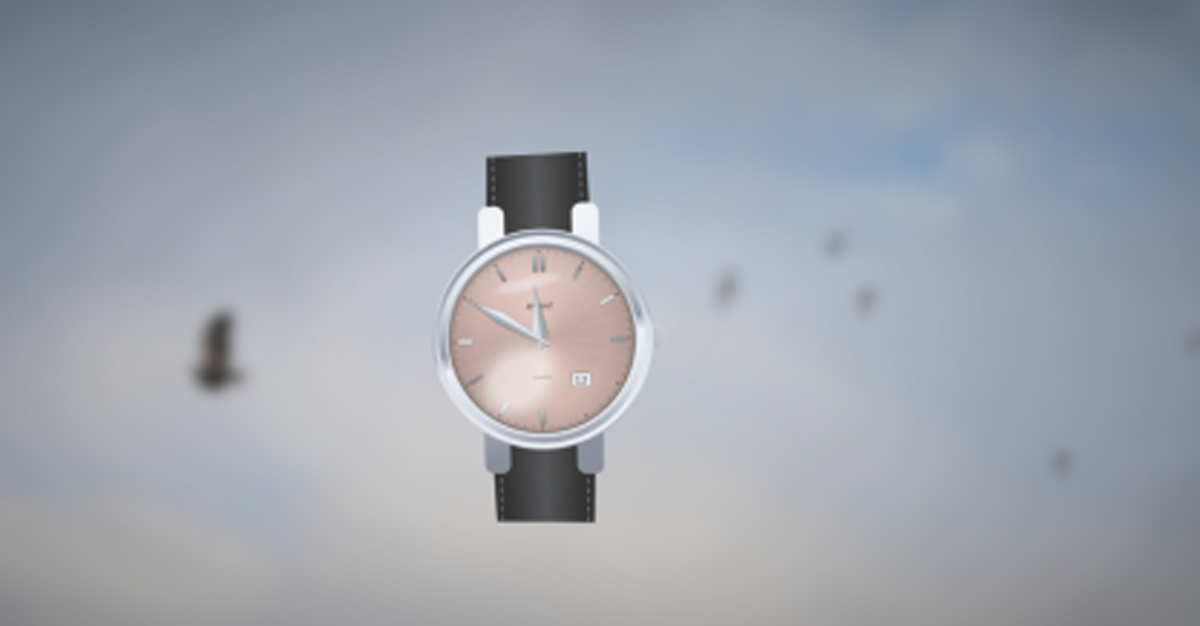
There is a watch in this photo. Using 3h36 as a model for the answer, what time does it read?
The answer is 11h50
